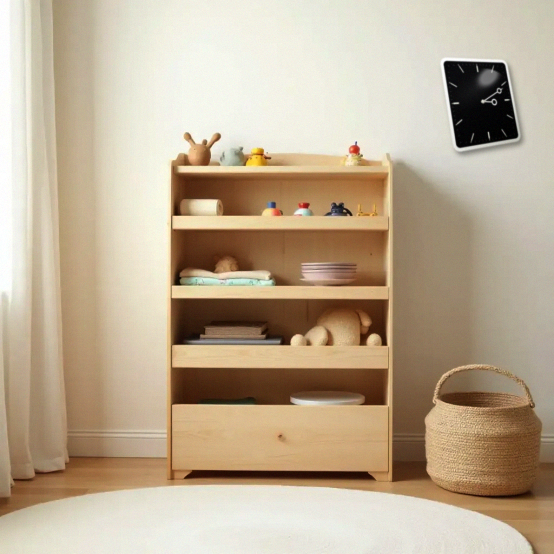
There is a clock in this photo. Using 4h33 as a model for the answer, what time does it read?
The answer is 3h11
